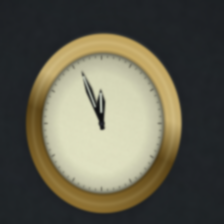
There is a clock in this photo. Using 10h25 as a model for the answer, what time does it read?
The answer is 11h56
